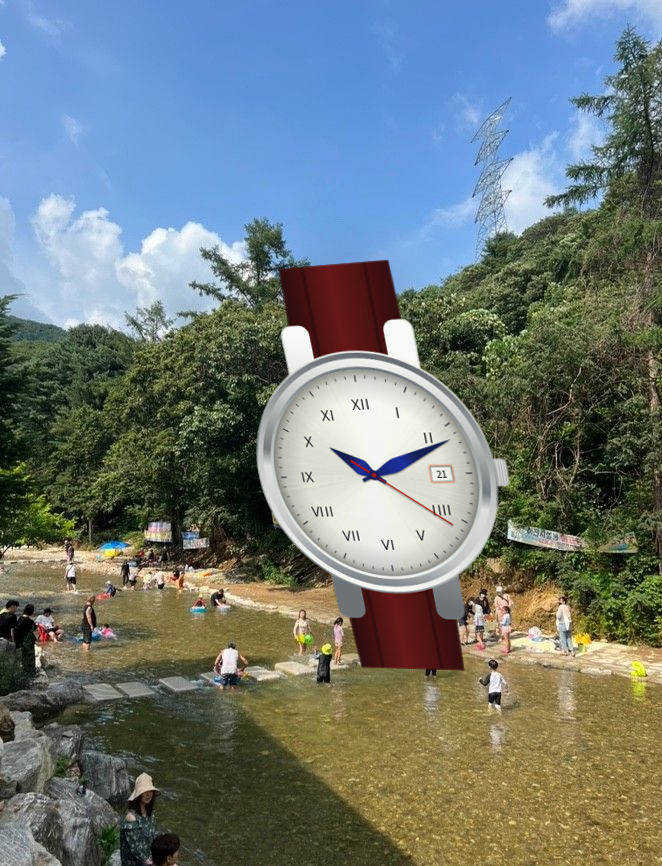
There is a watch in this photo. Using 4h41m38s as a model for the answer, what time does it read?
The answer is 10h11m21s
